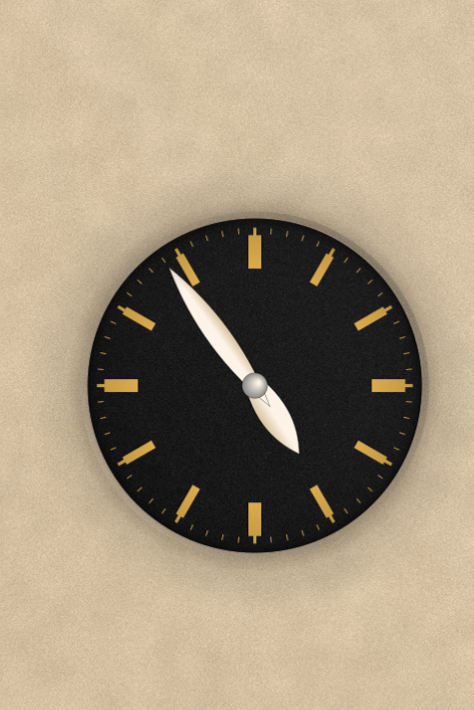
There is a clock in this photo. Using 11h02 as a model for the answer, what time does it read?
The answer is 4h54
